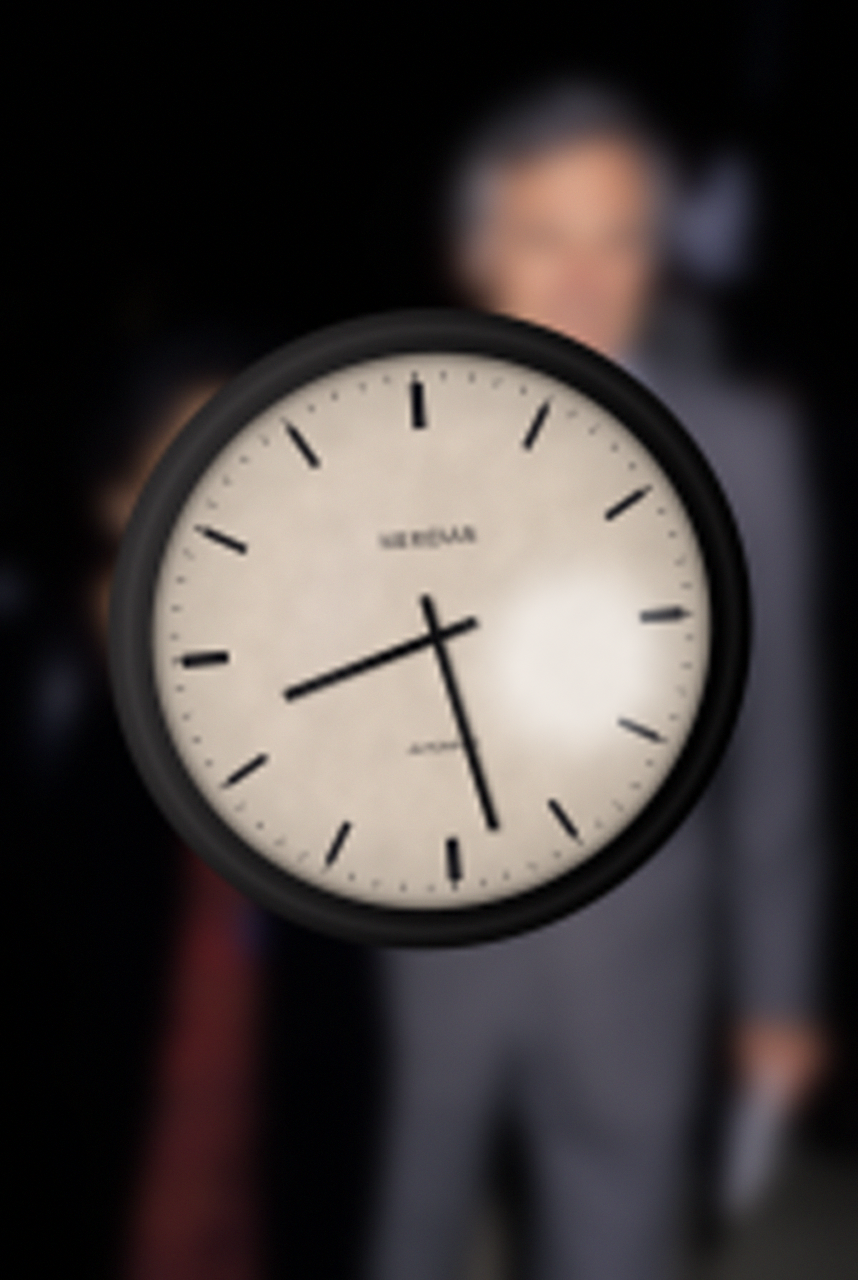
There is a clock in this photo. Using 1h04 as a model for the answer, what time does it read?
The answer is 8h28
